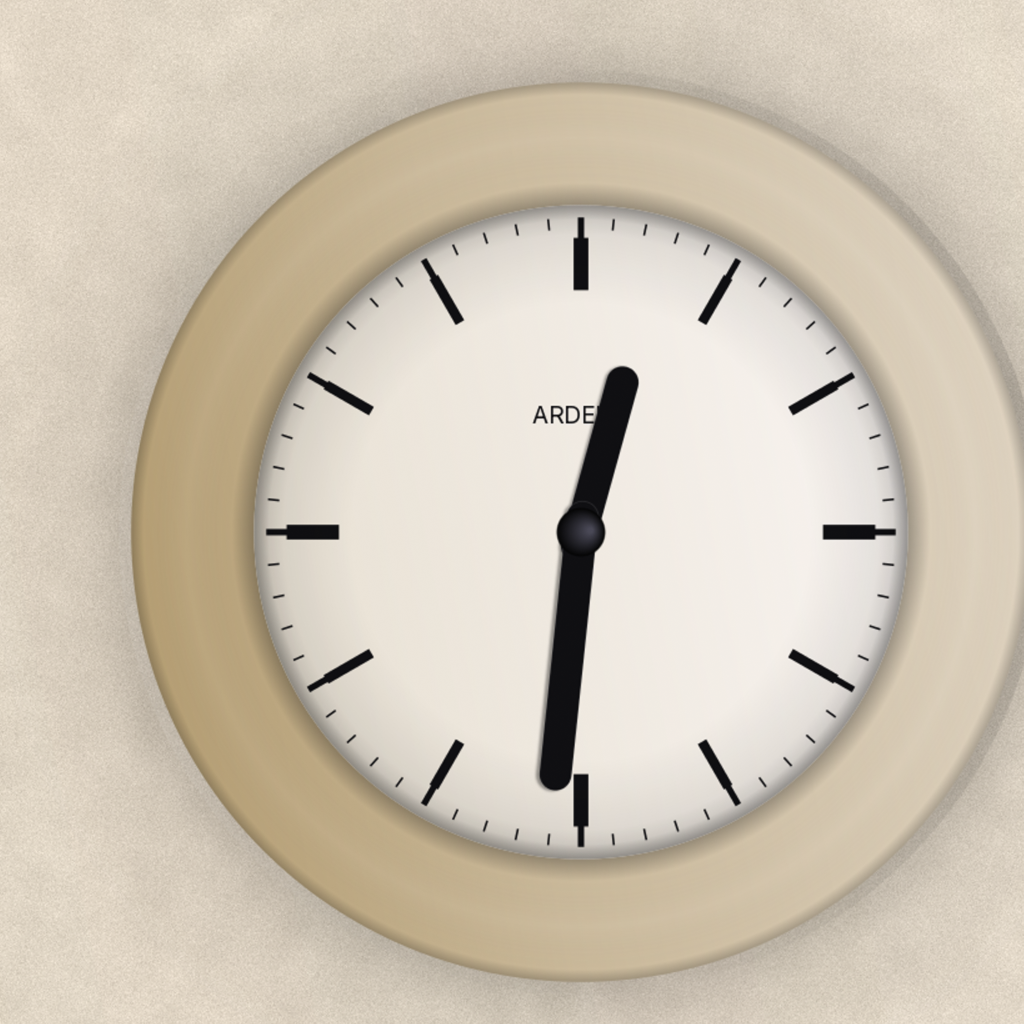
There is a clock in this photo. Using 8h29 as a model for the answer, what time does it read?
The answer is 12h31
